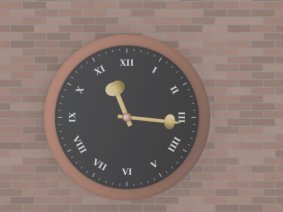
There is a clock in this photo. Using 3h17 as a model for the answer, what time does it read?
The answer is 11h16
